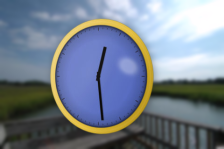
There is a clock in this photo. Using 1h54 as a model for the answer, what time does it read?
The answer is 12h29
